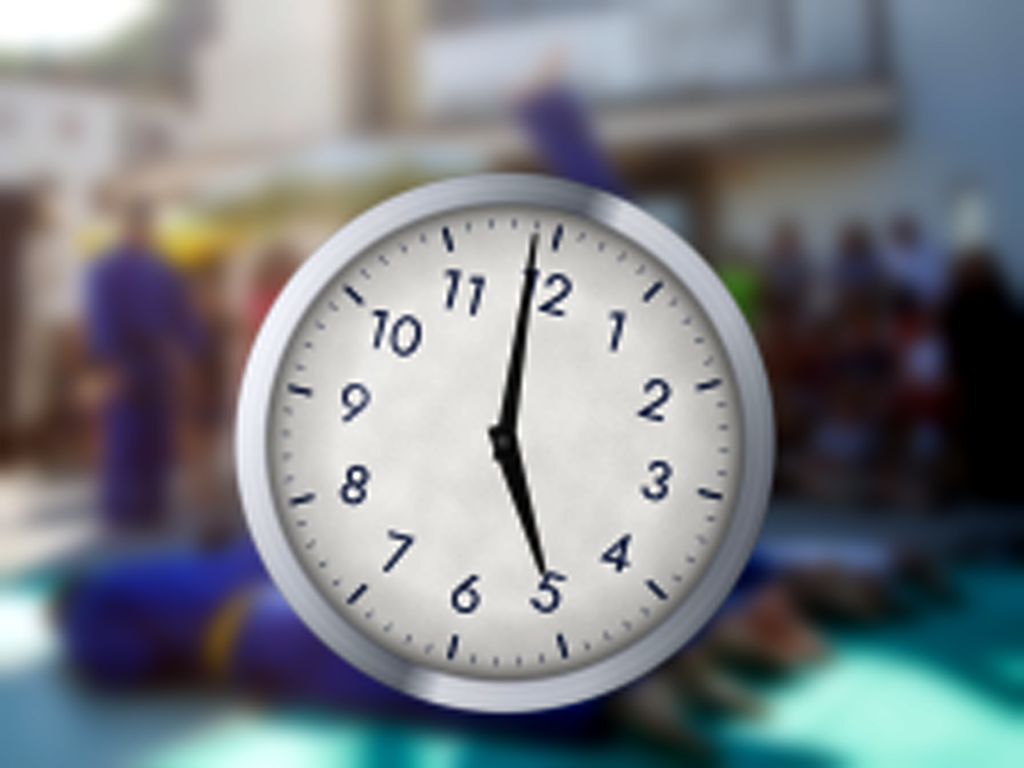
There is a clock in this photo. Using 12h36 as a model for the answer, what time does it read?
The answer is 4h59
